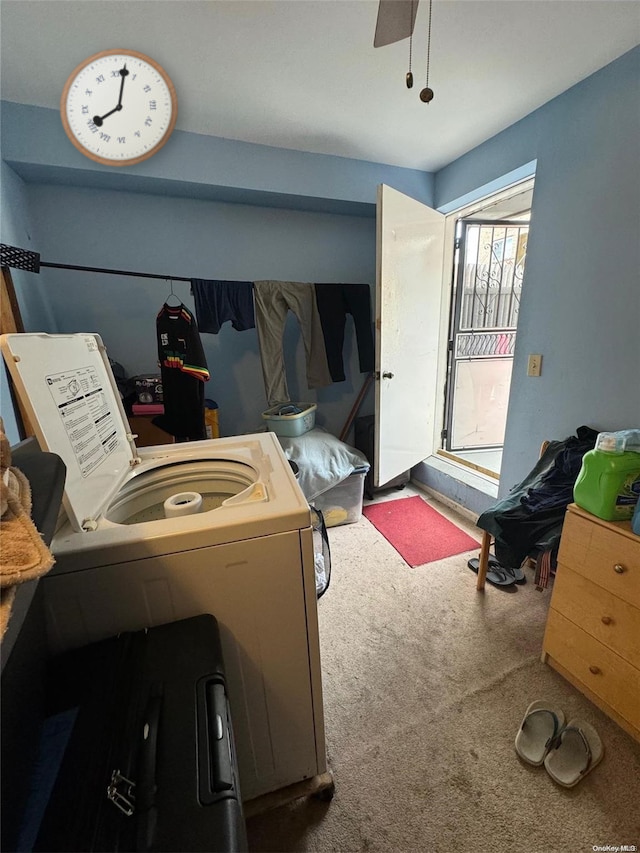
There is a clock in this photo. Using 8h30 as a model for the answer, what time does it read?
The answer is 8h02
